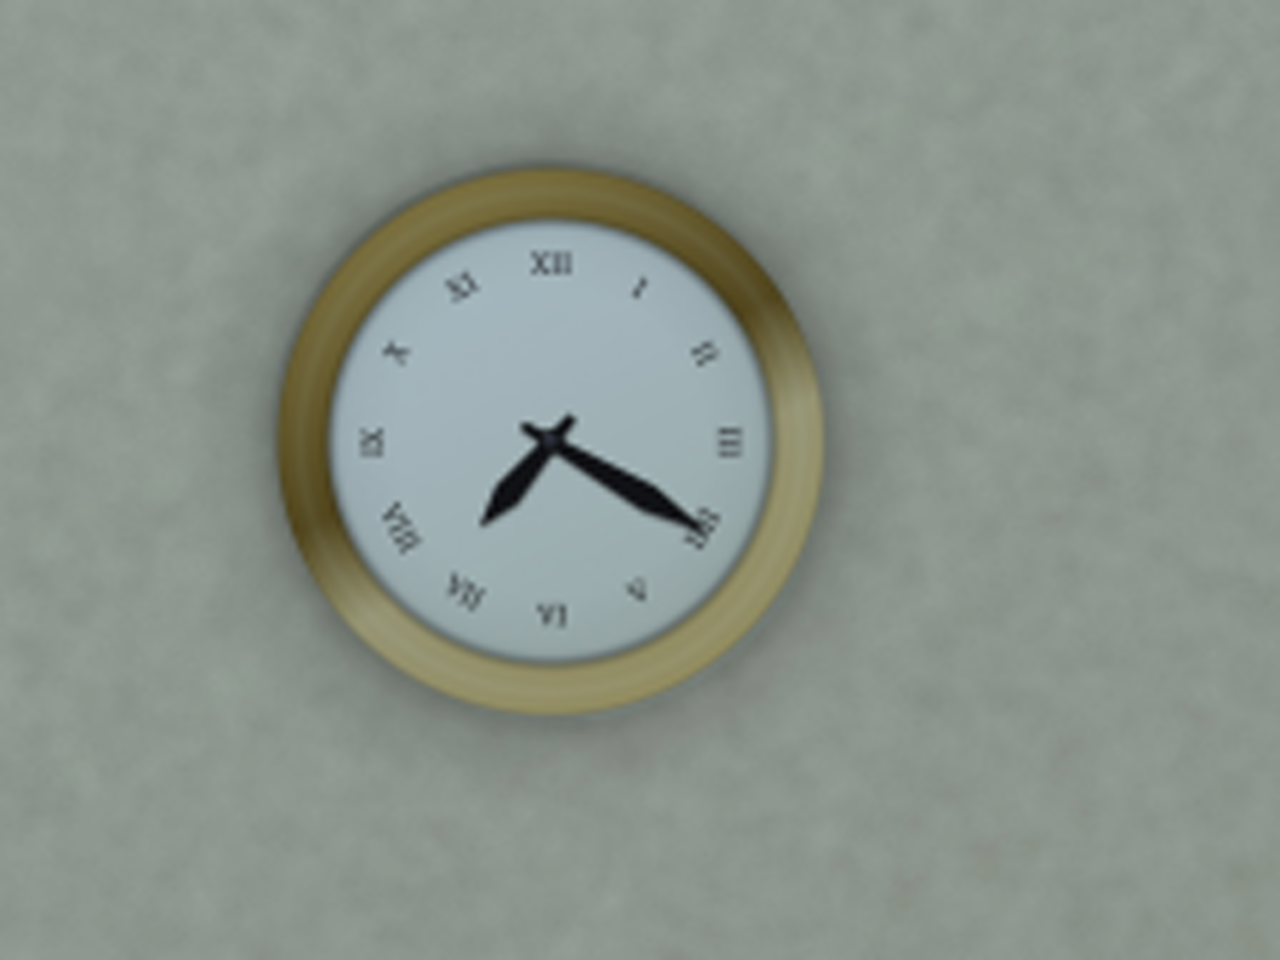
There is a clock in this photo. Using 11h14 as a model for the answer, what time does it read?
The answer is 7h20
